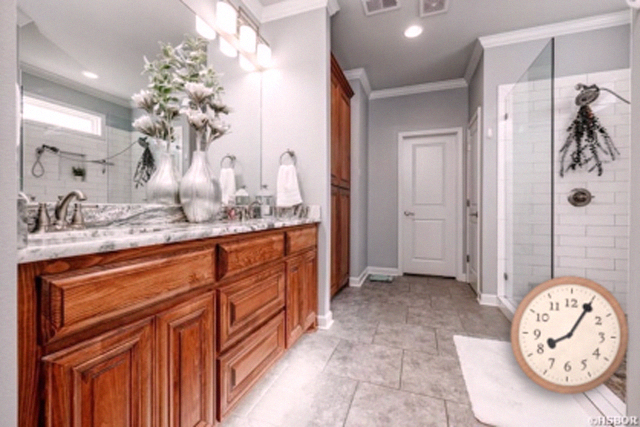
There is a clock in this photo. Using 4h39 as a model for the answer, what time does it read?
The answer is 8h05
